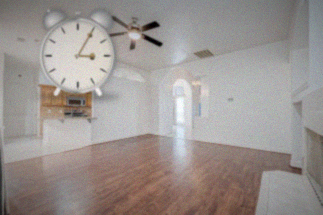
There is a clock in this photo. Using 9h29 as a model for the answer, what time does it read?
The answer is 3h05
